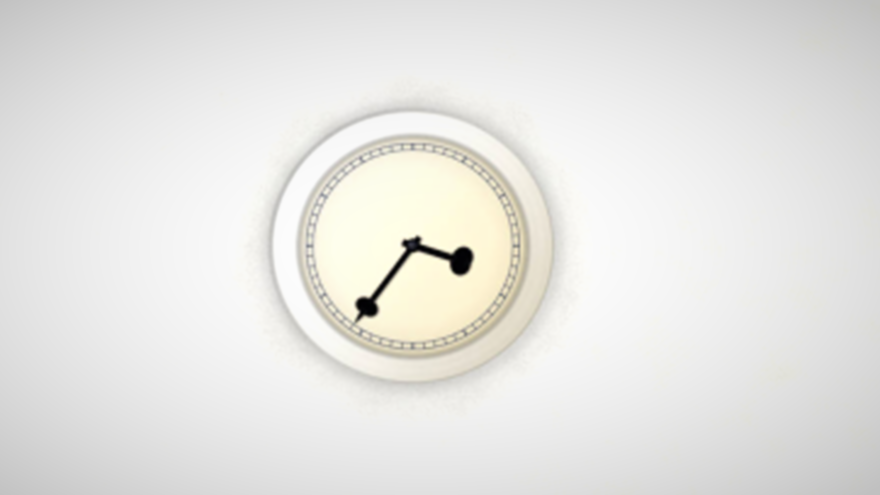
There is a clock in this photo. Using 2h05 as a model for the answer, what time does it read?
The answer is 3h36
